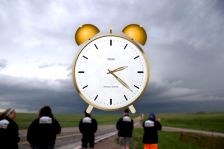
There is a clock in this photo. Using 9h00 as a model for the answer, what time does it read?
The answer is 2h22
